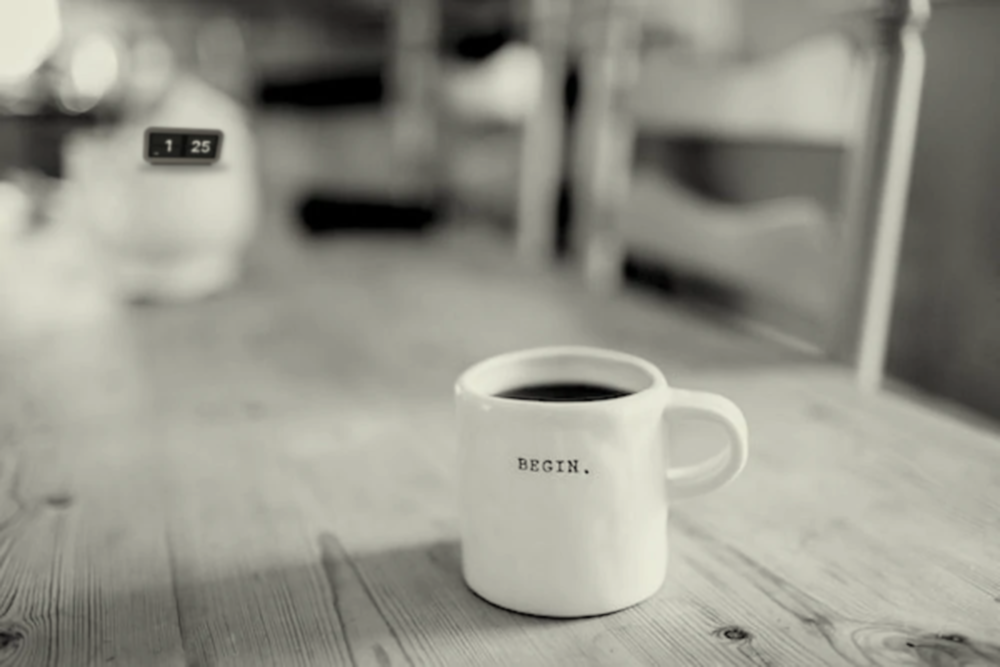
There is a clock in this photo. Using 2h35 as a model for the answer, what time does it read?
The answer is 1h25
